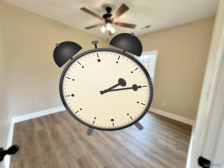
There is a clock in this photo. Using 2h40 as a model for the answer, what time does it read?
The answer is 2h15
